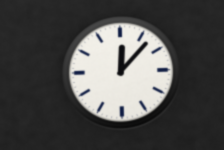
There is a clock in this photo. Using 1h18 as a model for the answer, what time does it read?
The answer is 12h07
